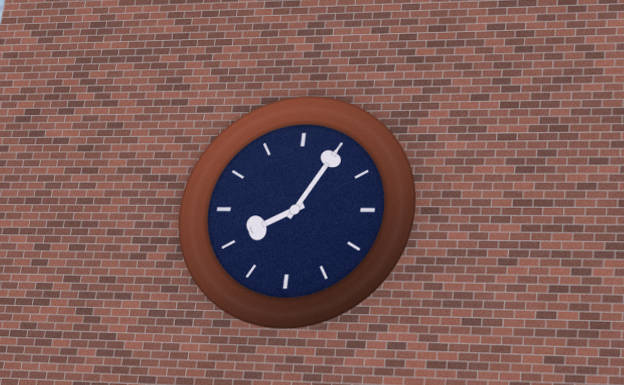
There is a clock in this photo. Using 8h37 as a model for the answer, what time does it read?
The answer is 8h05
